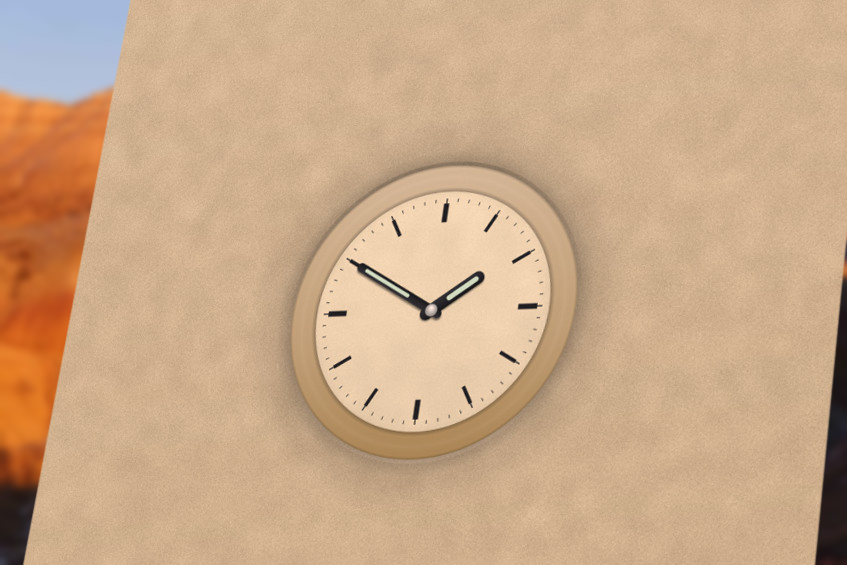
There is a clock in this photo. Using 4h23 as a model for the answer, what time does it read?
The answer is 1h50
